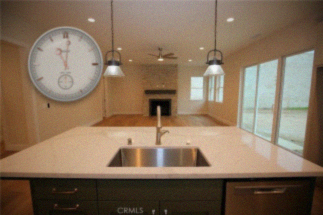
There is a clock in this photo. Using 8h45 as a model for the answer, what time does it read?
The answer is 11h01
